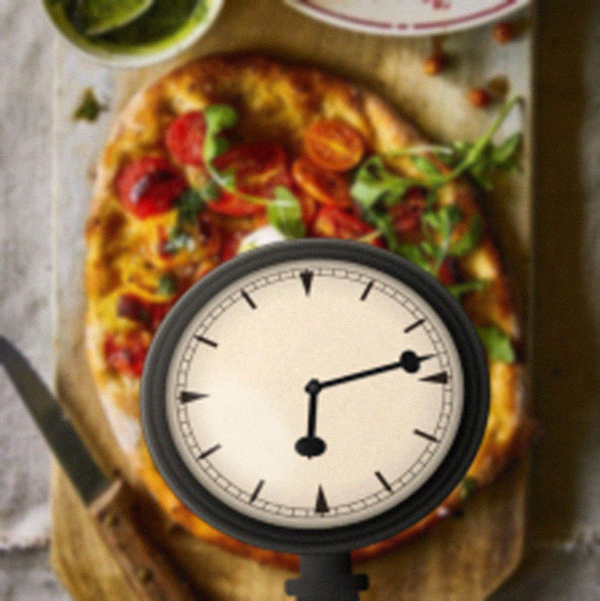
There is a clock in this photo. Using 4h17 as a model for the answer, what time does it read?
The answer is 6h13
